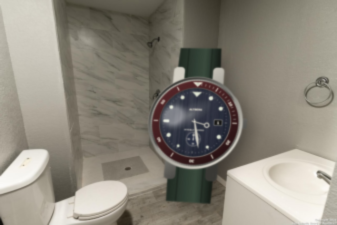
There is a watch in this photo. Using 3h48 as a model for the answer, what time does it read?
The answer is 3h28
